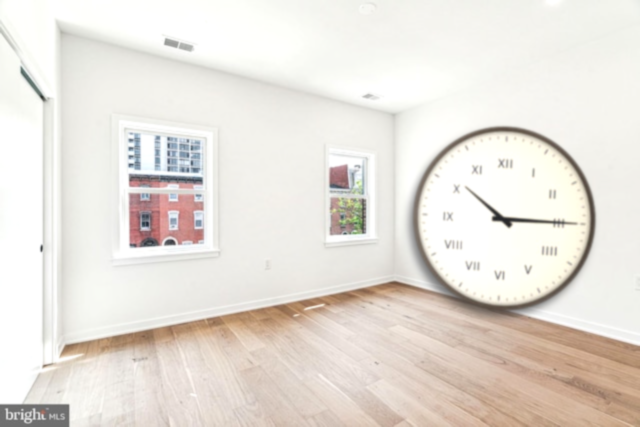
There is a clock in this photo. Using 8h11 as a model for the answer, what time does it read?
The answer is 10h15
